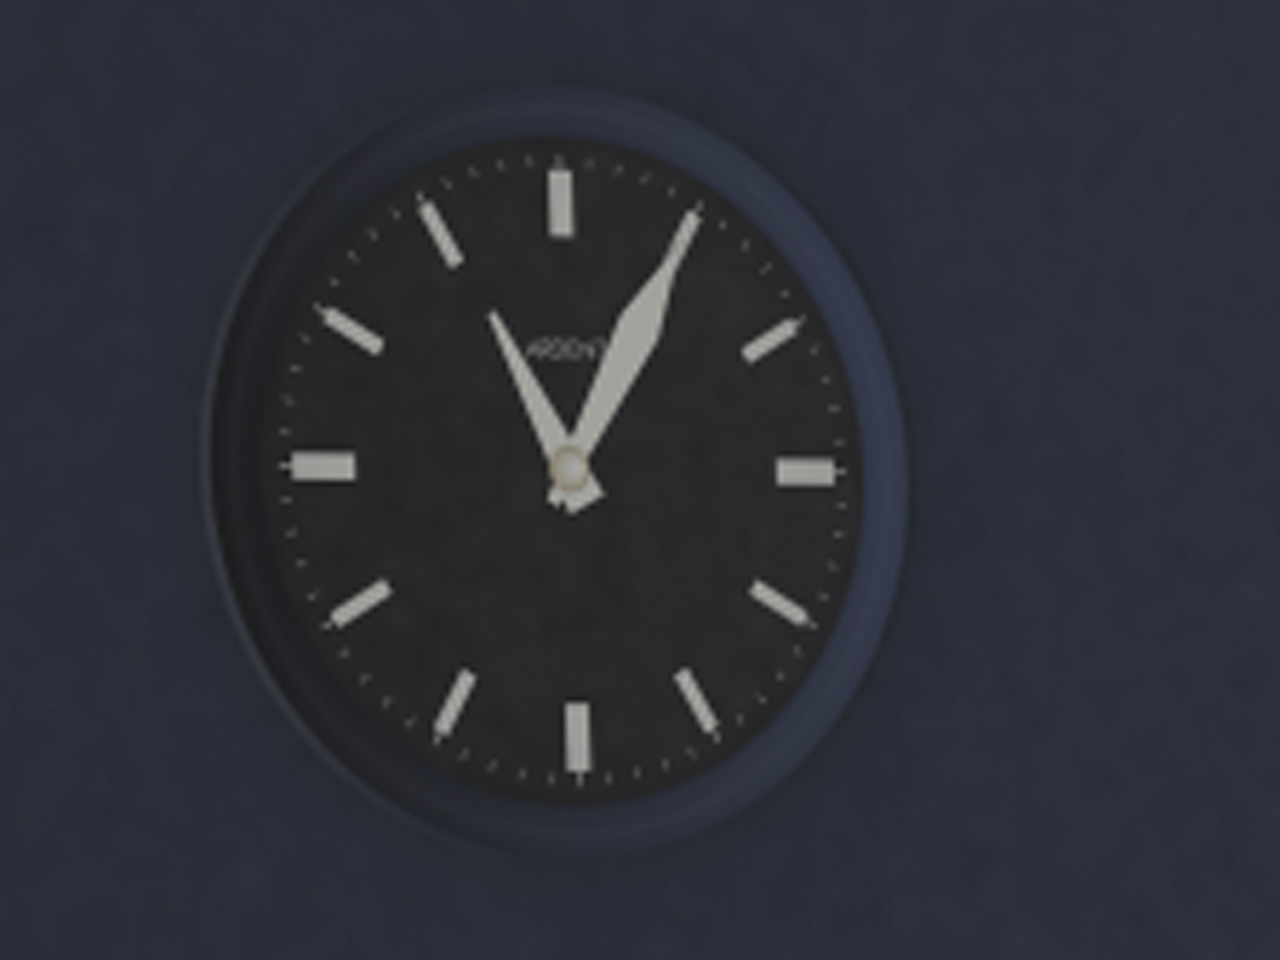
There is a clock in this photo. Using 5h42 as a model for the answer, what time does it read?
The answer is 11h05
